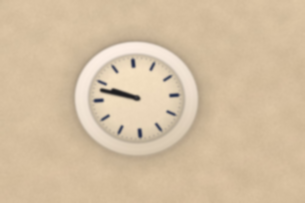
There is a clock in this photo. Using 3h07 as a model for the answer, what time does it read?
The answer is 9h48
